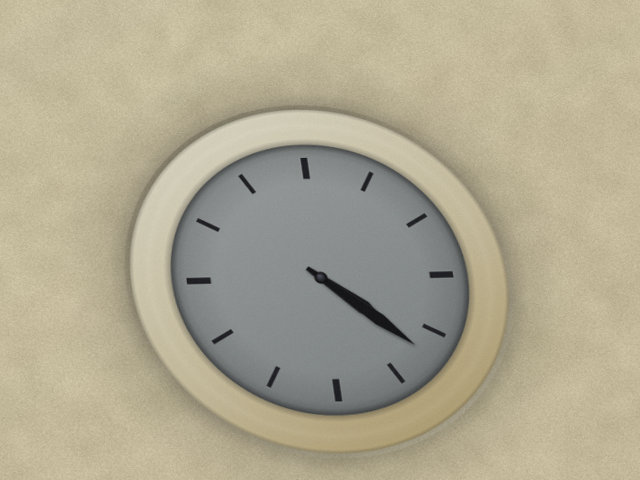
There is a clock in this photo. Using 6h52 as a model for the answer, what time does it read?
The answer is 4h22
